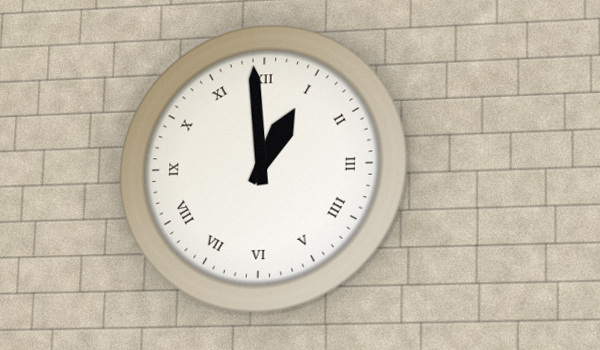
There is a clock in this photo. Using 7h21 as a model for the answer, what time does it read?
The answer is 12h59
